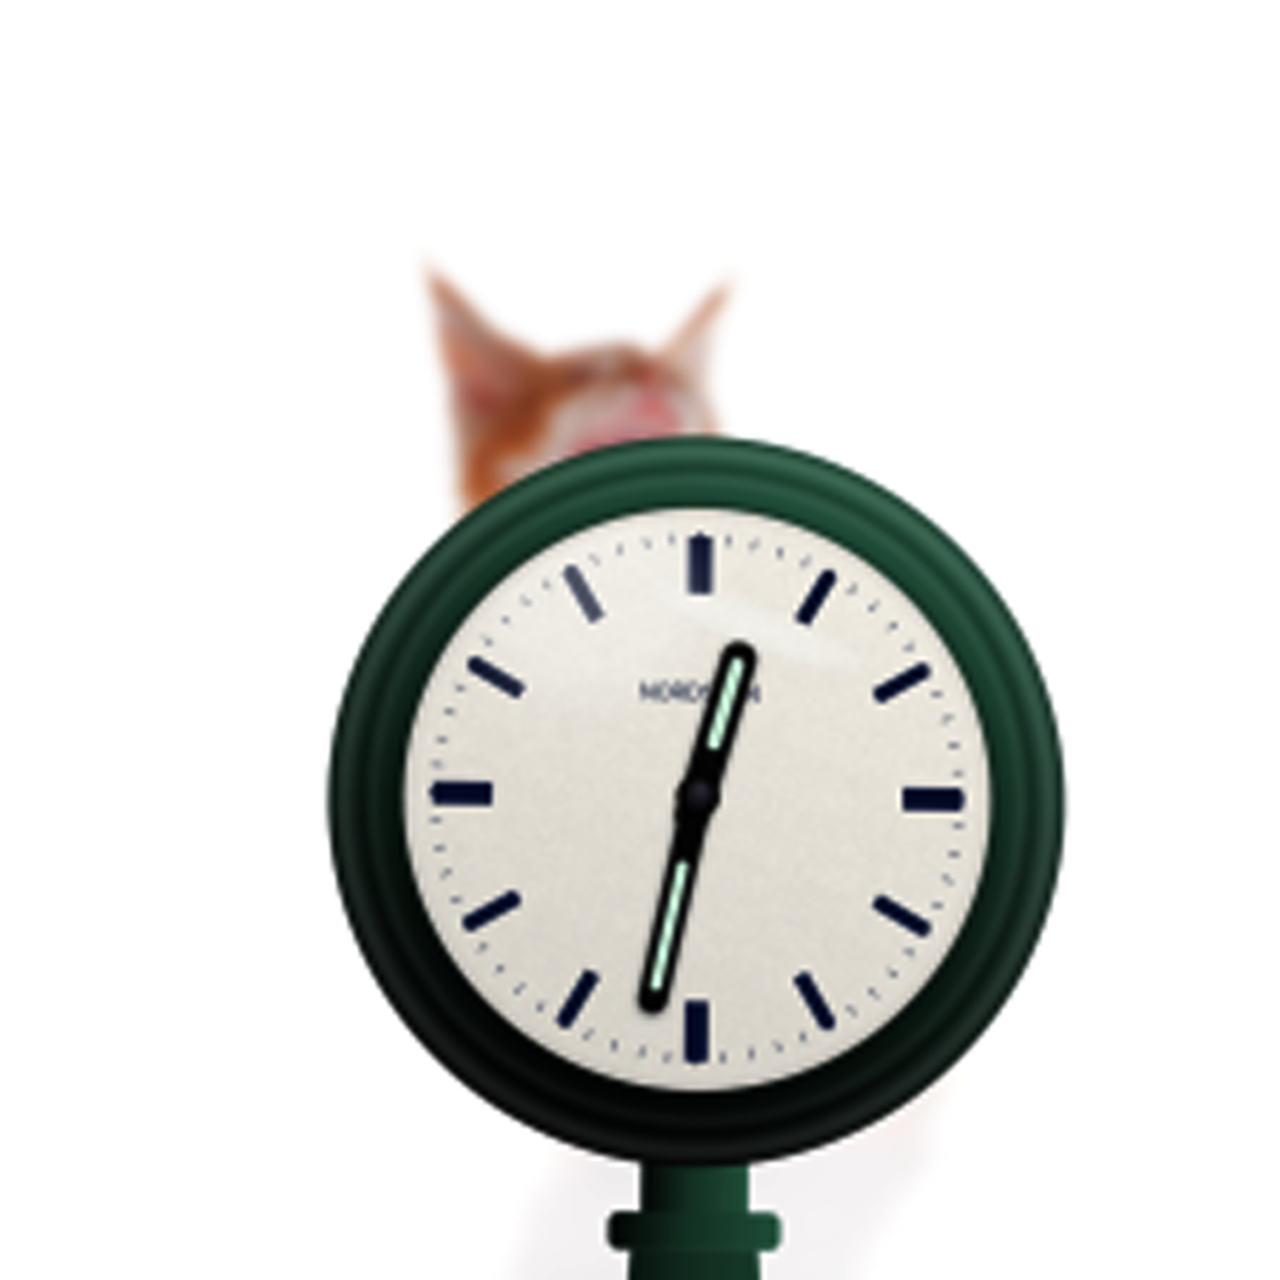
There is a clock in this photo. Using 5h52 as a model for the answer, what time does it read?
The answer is 12h32
